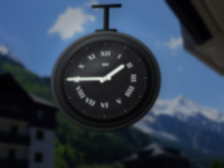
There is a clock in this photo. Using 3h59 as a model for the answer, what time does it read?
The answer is 1h45
